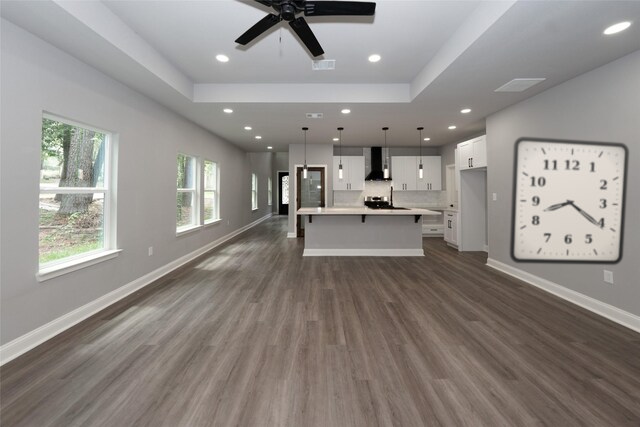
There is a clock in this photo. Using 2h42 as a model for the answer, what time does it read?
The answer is 8h21
